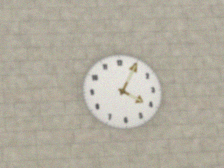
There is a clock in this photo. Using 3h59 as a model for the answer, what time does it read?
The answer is 4h05
